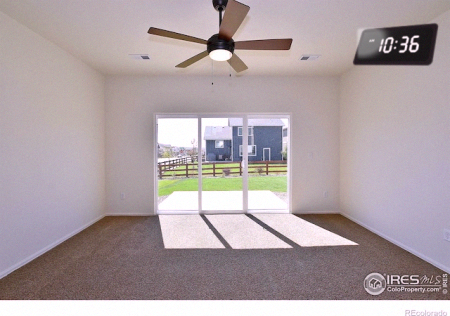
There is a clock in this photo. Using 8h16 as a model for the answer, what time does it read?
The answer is 10h36
